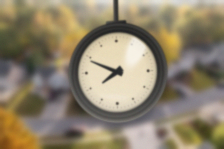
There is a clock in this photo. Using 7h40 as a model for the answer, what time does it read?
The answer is 7h49
